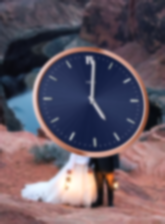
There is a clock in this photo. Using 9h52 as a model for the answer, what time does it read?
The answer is 5h01
